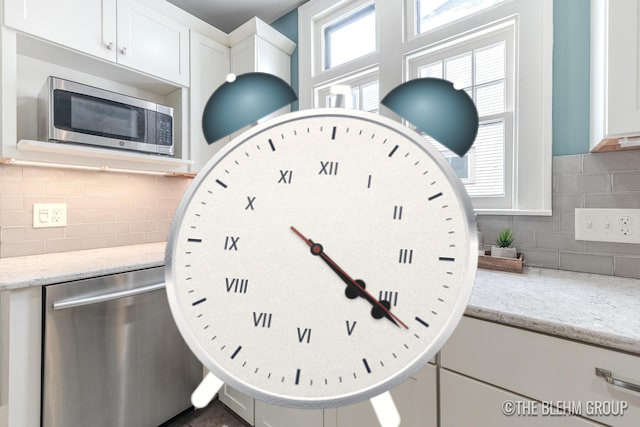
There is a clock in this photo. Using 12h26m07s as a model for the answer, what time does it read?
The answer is 4h21m21s
